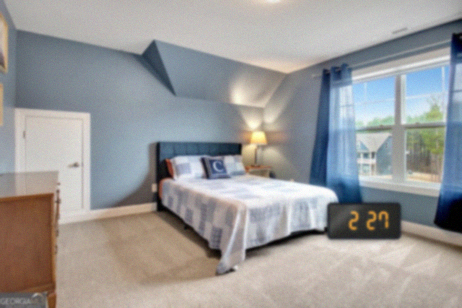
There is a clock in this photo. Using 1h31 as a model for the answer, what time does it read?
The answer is 2h27
